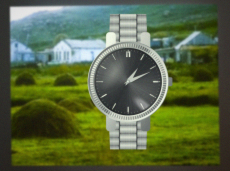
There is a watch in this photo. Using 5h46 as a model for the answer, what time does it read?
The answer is 1h11
